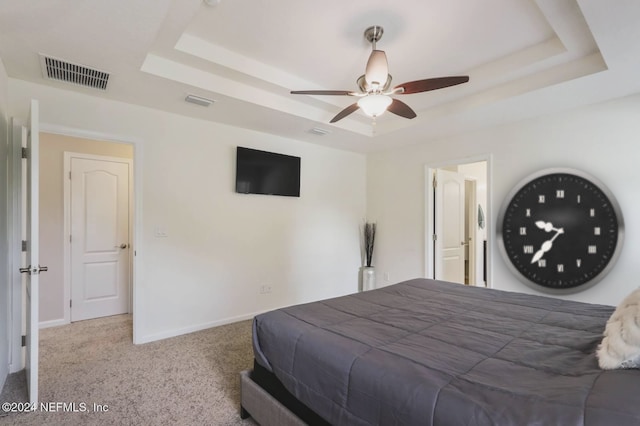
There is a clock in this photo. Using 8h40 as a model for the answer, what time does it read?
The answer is 9h37
